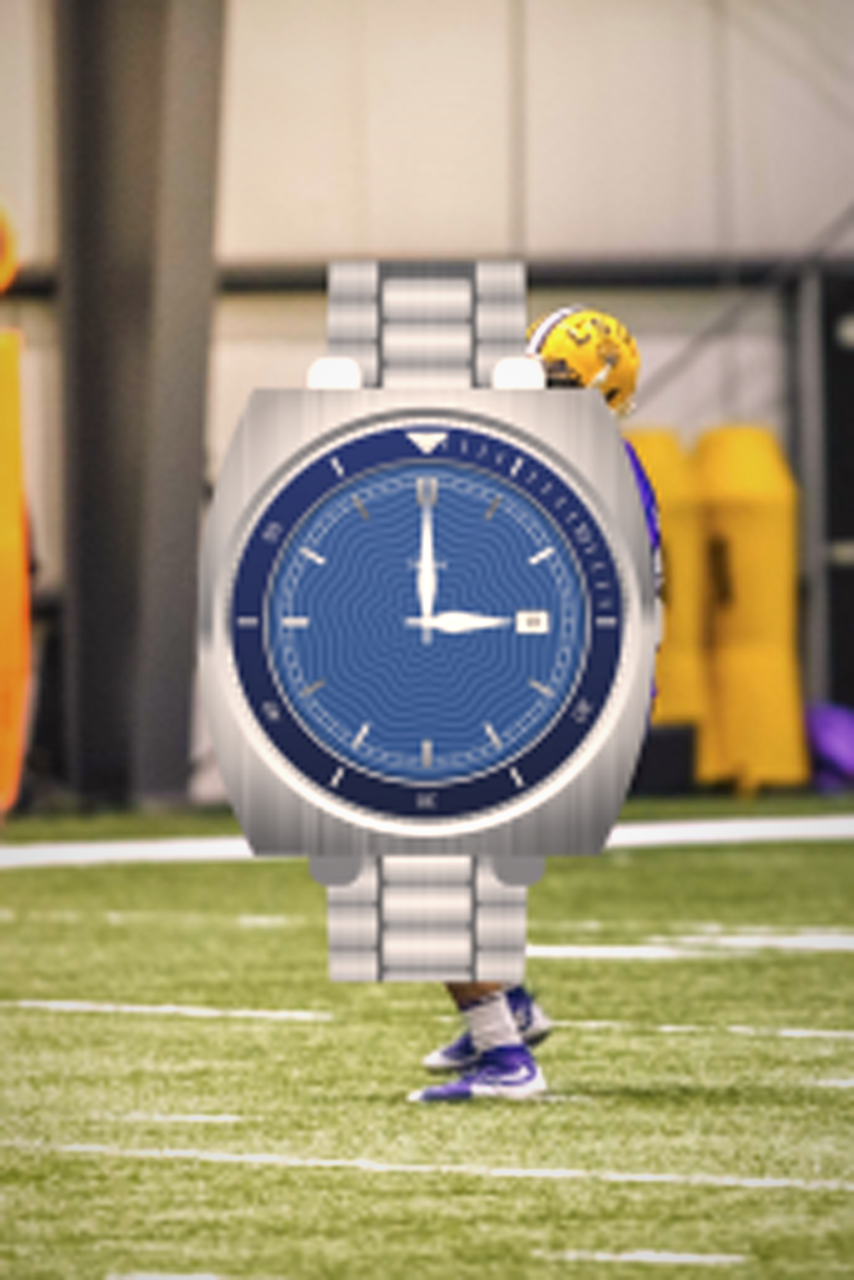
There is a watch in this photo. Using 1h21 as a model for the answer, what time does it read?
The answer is 3h00
